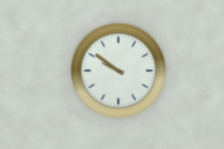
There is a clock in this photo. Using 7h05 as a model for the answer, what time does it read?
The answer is 9h51
